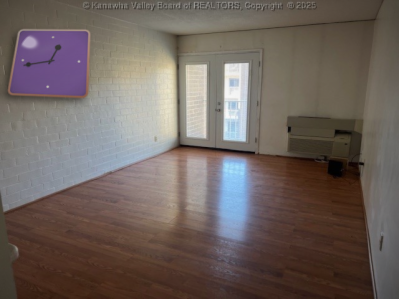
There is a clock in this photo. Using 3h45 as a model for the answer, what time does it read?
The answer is 12h43
